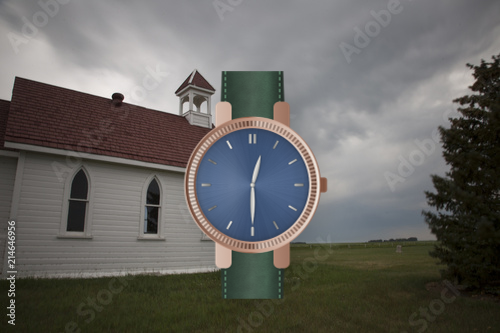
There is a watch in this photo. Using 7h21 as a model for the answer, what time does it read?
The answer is 12h30
